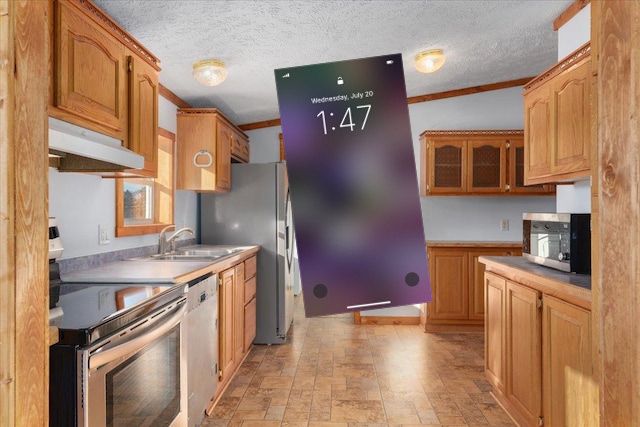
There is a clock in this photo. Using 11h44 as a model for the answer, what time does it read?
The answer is 1h47
